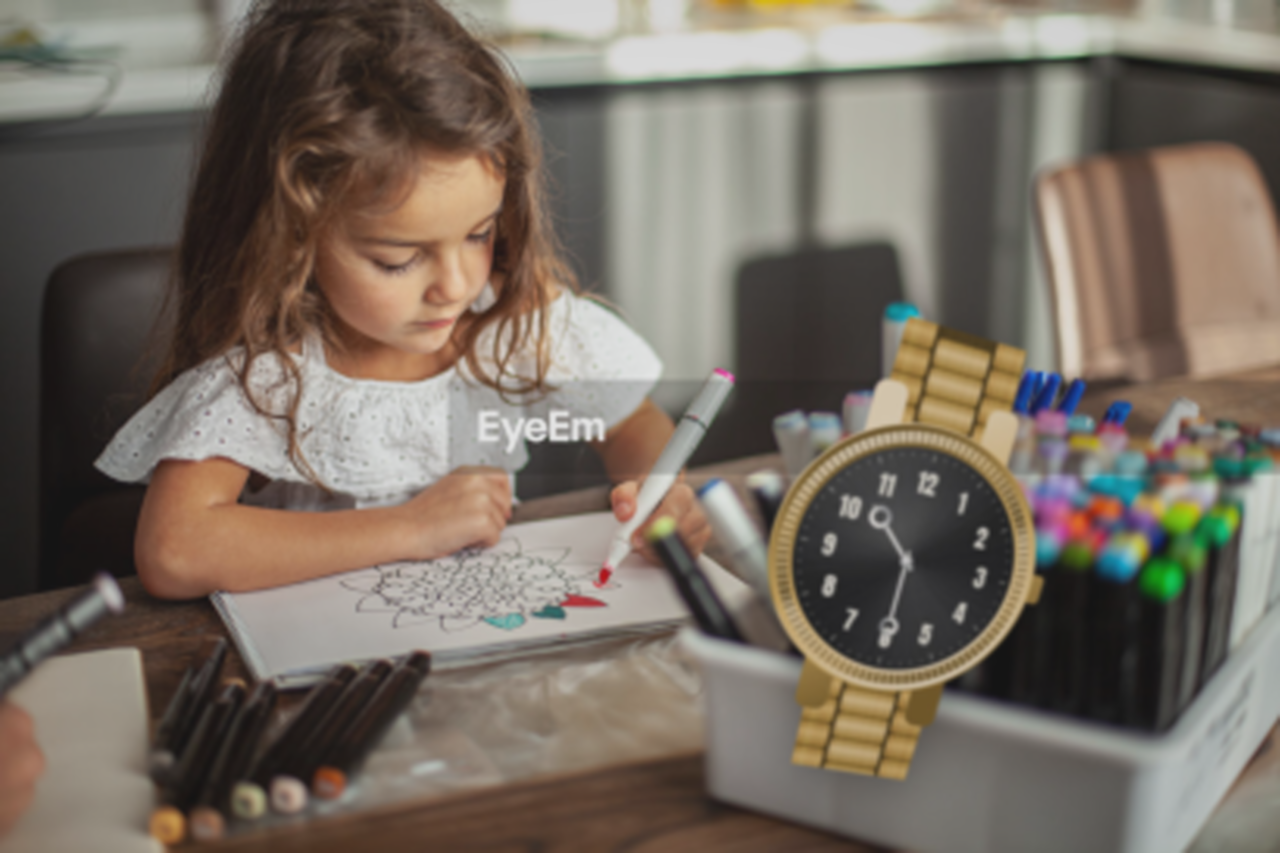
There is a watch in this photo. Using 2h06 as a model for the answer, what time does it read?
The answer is 10h30
